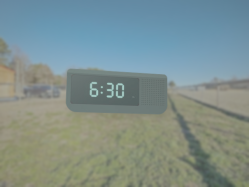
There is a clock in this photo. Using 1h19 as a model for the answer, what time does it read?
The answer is 6h30
